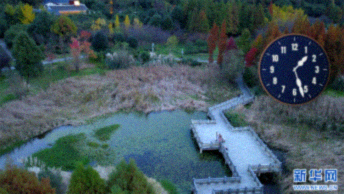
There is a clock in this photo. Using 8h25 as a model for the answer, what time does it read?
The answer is 1h27
